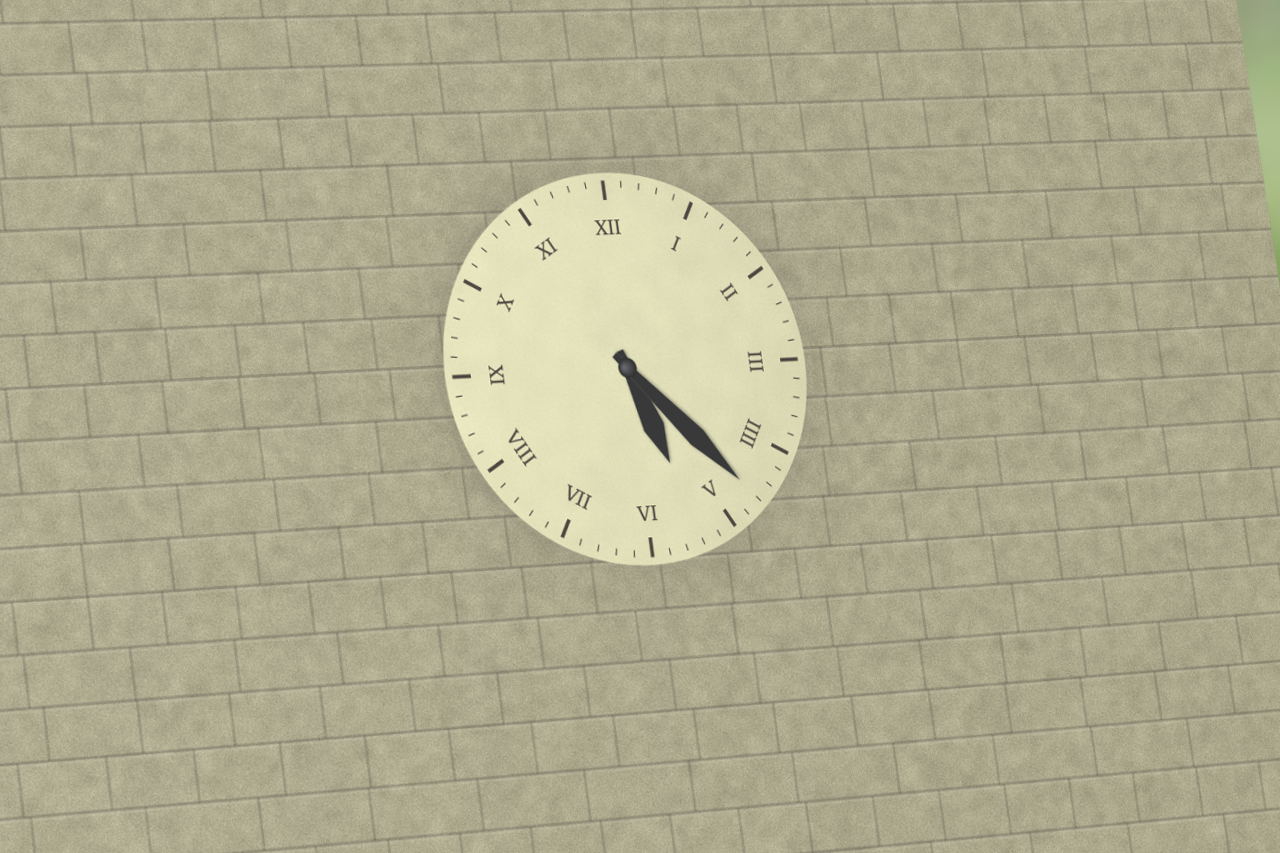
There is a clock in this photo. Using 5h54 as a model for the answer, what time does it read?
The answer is 5h23
